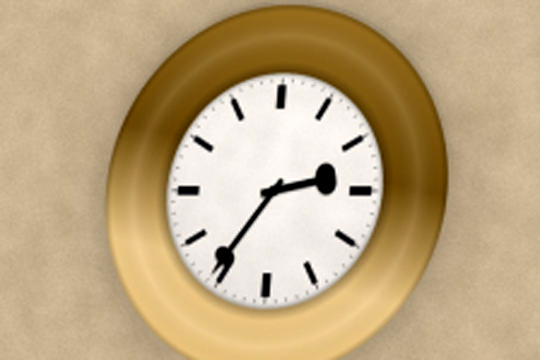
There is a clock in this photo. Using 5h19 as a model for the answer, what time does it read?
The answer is 2h36
